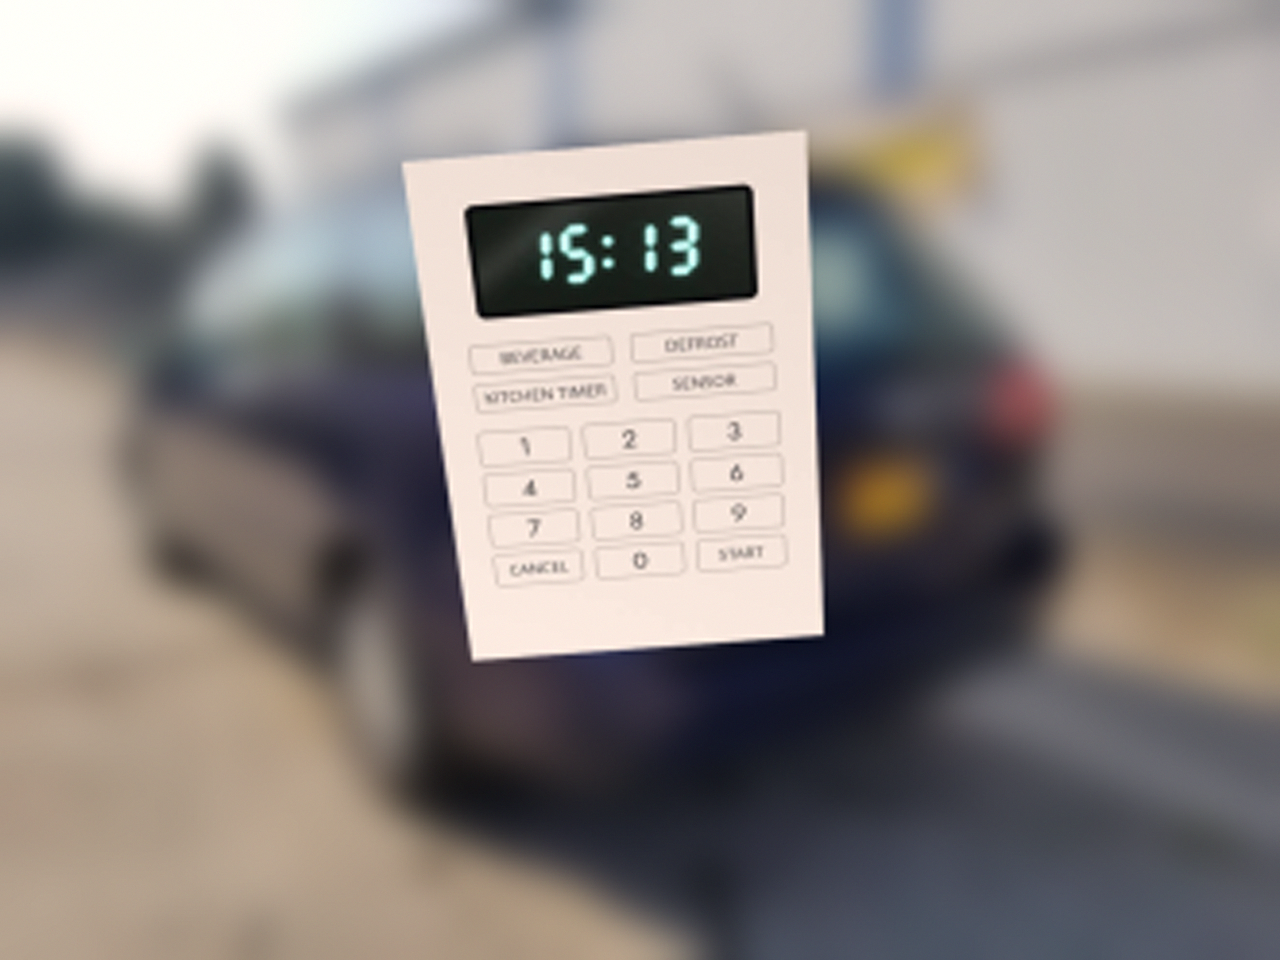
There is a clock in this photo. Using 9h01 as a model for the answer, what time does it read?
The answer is 15h13
